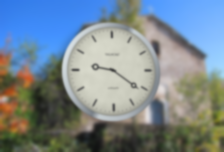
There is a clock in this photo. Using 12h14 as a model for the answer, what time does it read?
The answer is 9h21
